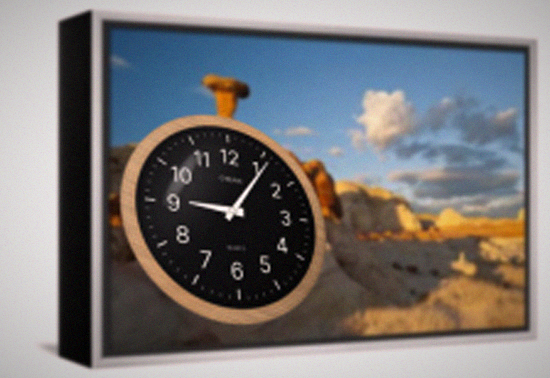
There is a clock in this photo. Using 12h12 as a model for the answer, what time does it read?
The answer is 9h06
